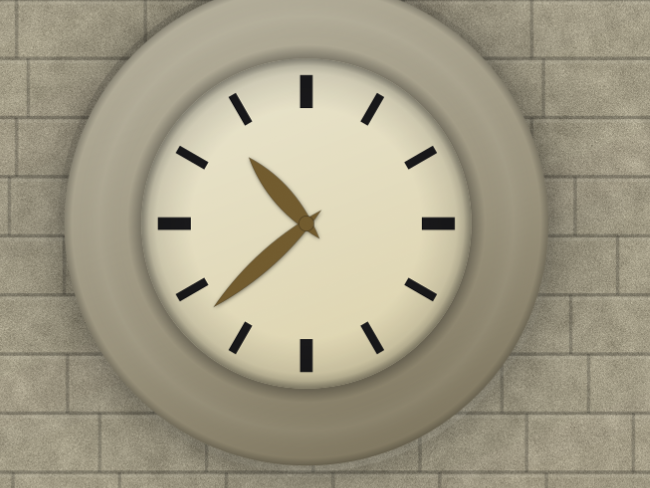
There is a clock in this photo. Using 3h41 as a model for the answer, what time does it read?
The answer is 10h38
